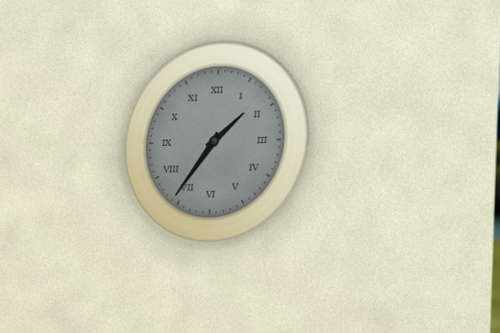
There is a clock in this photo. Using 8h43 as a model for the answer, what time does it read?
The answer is 1h36
